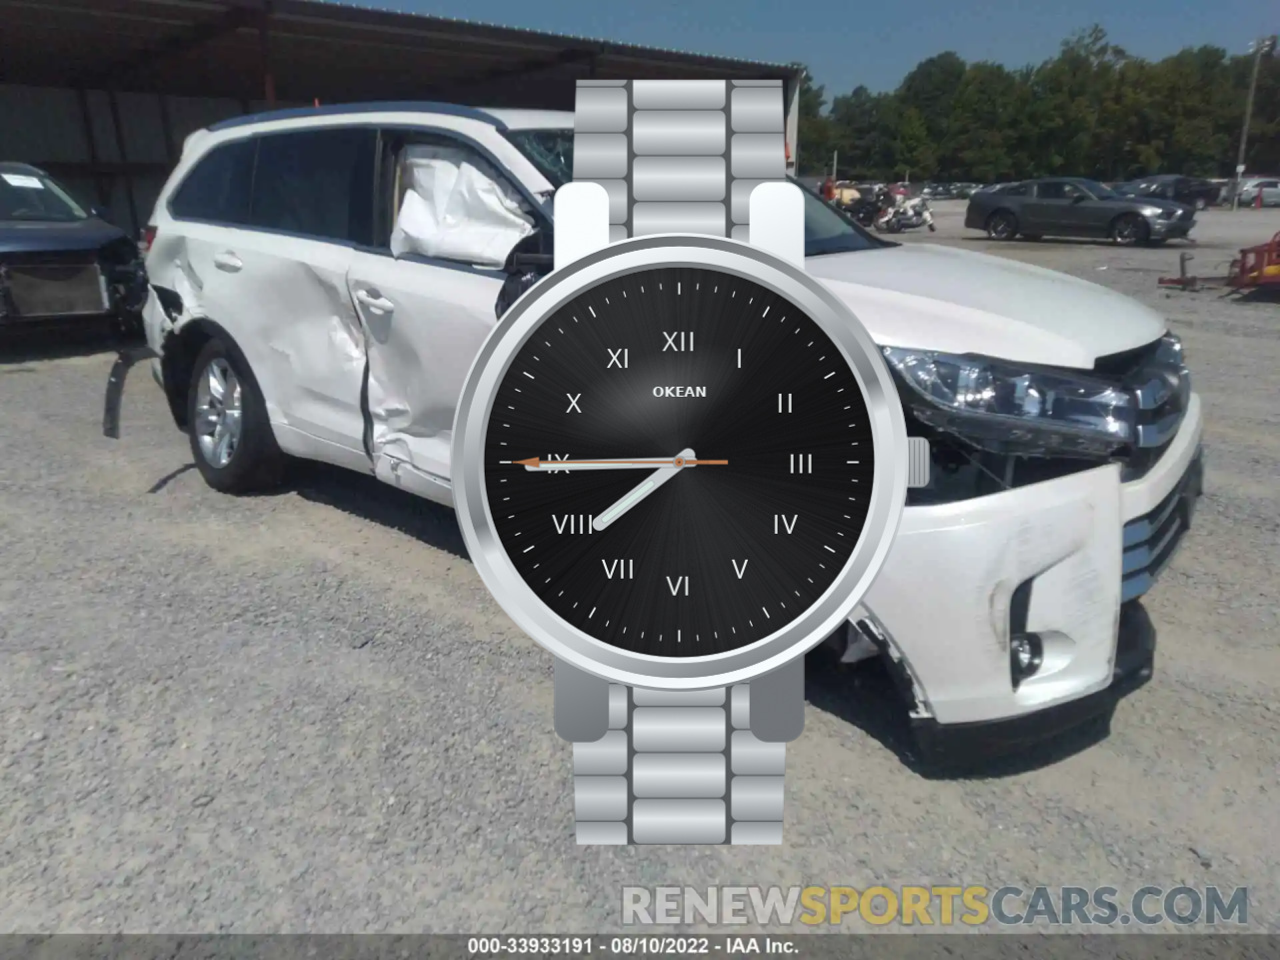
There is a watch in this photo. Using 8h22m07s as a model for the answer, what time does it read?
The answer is 7h44m45s
